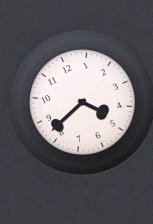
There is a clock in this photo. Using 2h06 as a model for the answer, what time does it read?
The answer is 4h42
